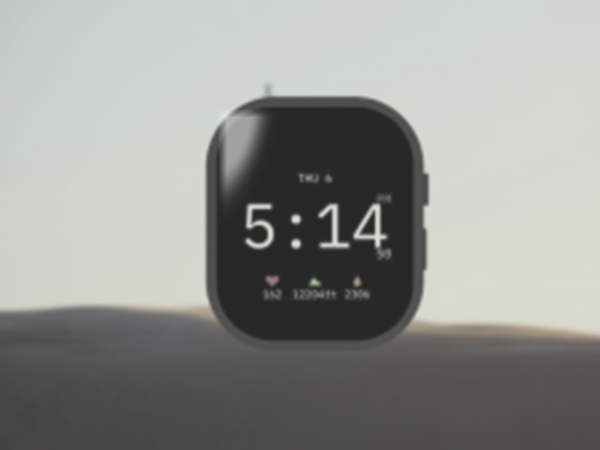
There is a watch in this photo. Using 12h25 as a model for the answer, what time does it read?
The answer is 5h14
